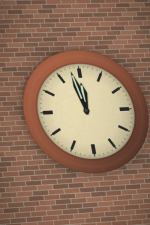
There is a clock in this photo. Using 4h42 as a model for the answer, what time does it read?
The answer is 11h58
